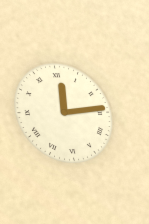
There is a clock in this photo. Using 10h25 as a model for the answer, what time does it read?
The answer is 12h14
